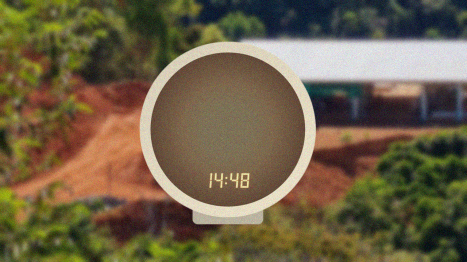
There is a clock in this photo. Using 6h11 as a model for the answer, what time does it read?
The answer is 14h48
